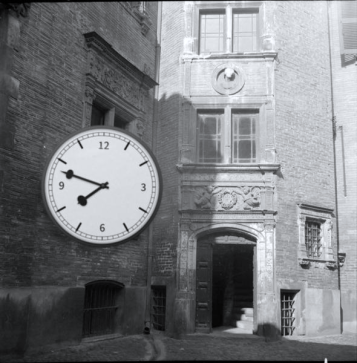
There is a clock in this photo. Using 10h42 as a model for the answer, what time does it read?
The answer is 7h48
